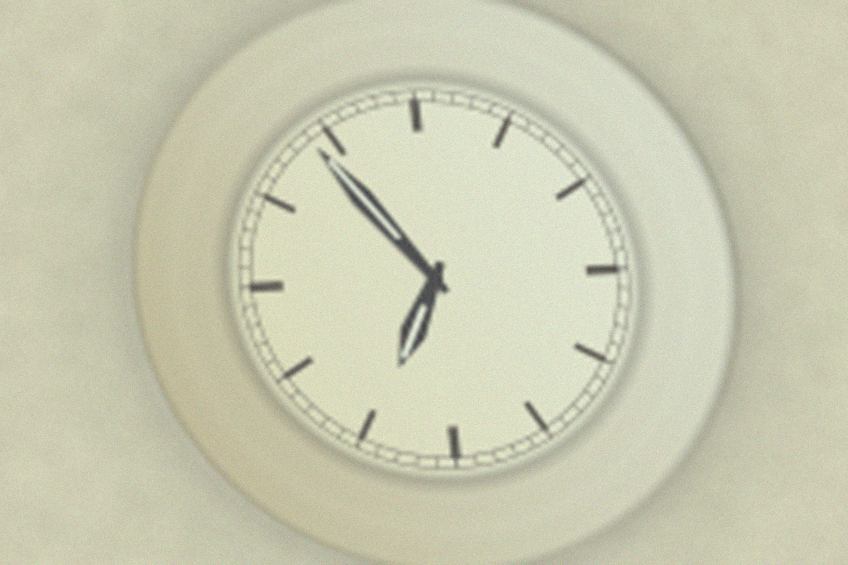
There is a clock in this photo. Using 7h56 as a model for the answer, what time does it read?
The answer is 6h54
